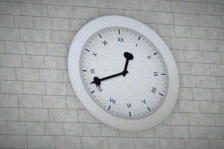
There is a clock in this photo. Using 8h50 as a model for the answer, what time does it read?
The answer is 12h42
